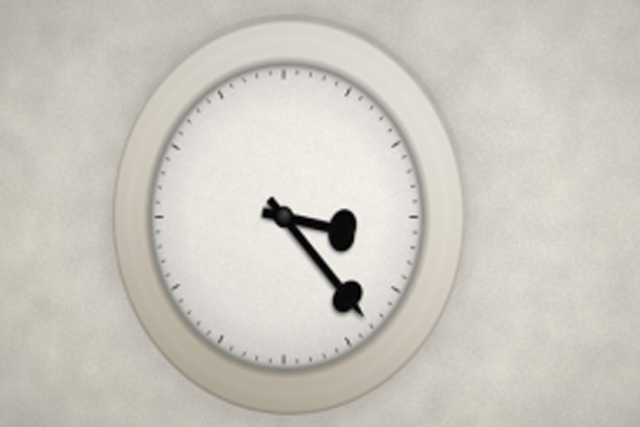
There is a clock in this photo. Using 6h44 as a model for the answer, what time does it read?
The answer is 3h23
